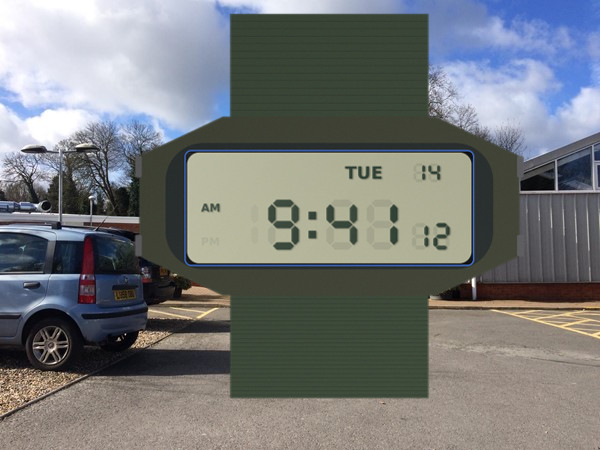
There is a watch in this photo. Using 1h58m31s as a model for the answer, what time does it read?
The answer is 9h41m12s
